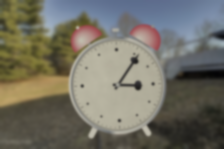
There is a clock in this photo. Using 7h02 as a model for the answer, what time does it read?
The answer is 3h06
